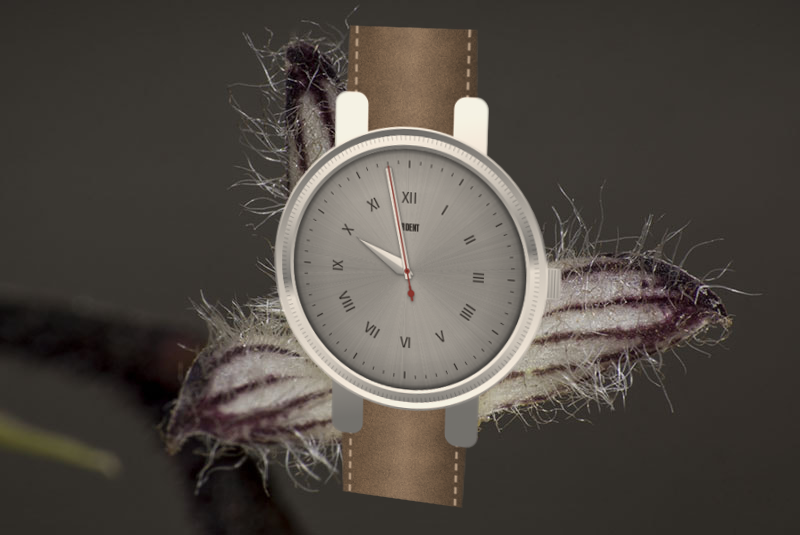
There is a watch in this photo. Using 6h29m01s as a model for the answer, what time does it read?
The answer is 9h57m58s
